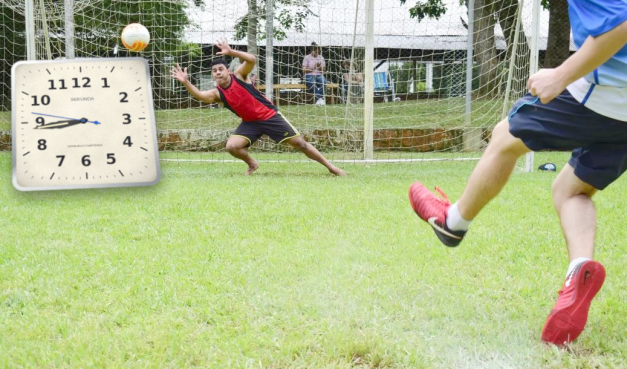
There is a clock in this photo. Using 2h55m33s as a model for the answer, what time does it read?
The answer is 8h43m47s
